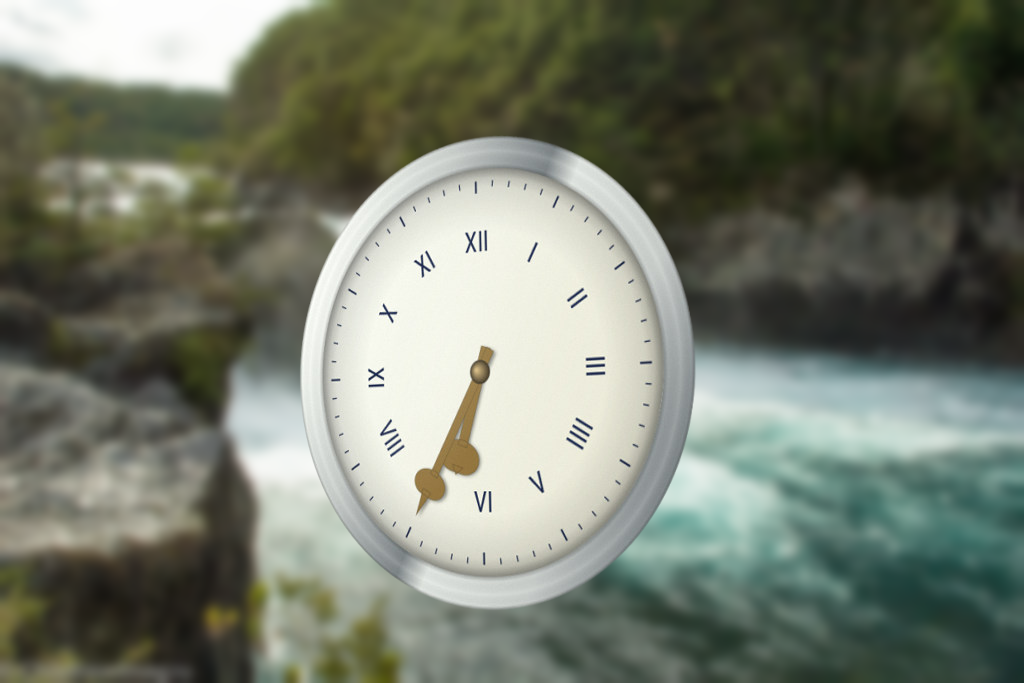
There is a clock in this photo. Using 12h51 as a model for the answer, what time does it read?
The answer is 6h35
